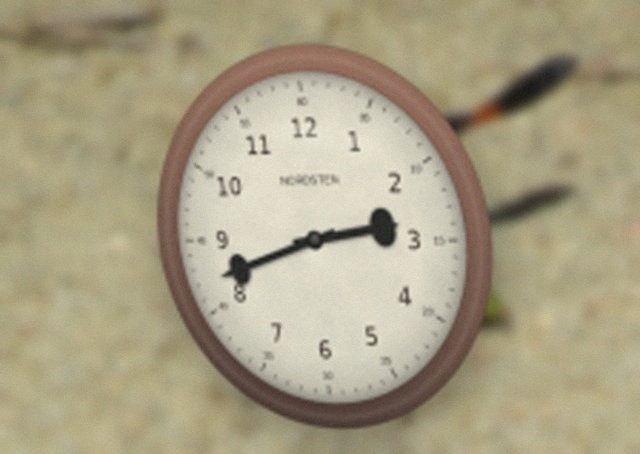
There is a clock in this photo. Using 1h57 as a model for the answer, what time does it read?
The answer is 2h42
